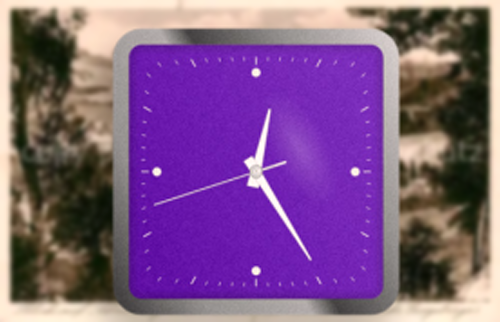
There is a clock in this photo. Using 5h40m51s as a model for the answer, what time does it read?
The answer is 12h24m42s
